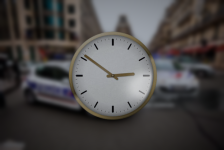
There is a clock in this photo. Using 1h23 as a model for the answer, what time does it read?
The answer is 2h51
